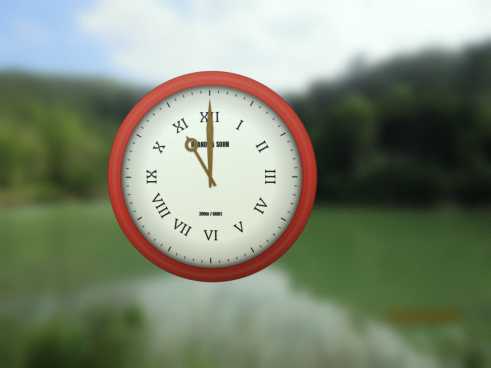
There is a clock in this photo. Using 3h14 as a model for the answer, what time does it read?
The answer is 11h00
